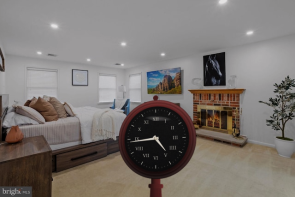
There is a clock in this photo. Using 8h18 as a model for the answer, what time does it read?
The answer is 4h44
